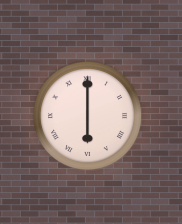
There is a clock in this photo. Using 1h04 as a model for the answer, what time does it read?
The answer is 6h00
